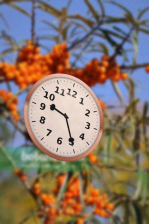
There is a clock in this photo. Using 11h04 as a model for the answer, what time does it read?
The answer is 9h25
